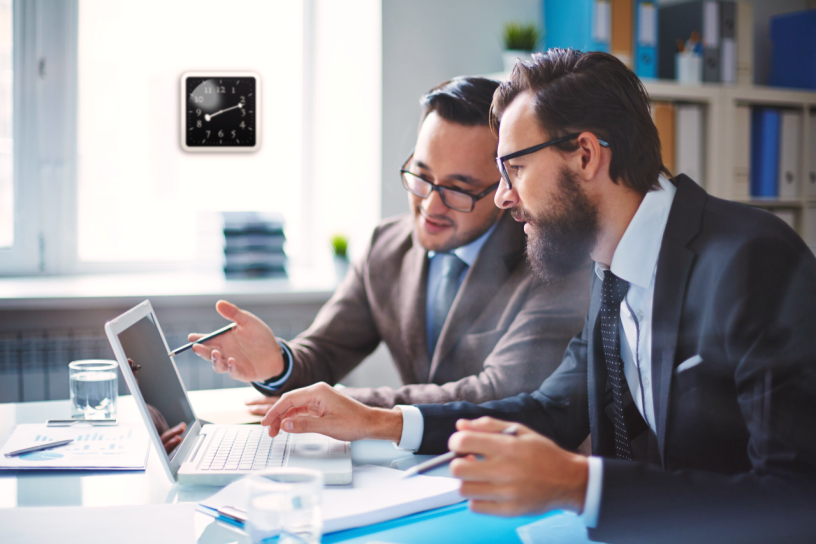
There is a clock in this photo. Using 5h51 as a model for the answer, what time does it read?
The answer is 8h12
